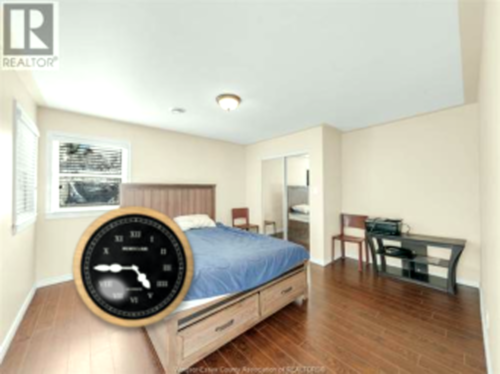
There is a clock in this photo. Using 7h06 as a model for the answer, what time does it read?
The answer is 4h45
